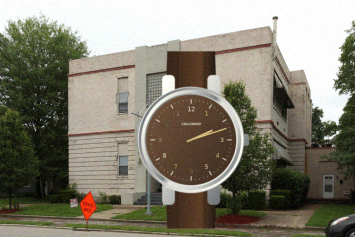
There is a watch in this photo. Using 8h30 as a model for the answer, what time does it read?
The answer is 2h12
